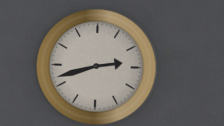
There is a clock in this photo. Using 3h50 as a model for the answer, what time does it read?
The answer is 2h42
